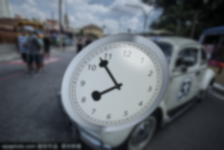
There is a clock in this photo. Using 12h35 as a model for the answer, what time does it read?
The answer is 7h53
